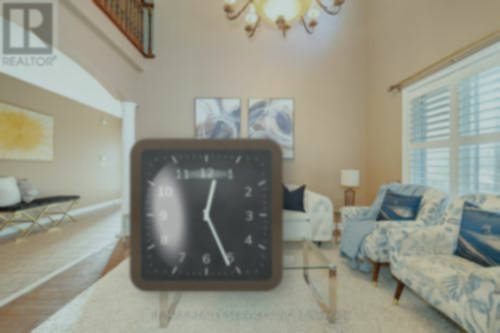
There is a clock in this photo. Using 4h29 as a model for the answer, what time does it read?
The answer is 12h26
